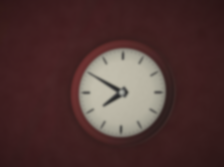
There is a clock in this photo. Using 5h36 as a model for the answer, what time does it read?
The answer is 7h50
